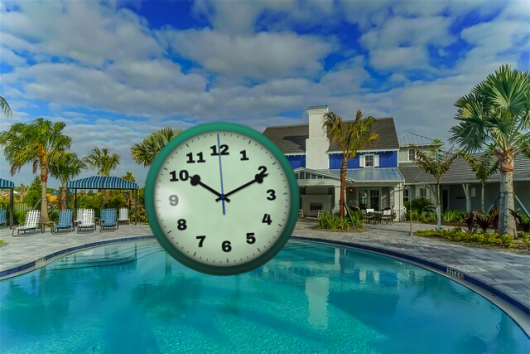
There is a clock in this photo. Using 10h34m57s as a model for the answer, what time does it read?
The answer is 10h11m00s
